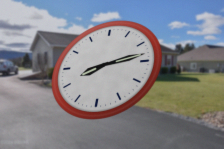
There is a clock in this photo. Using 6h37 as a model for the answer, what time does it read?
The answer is 8h13
